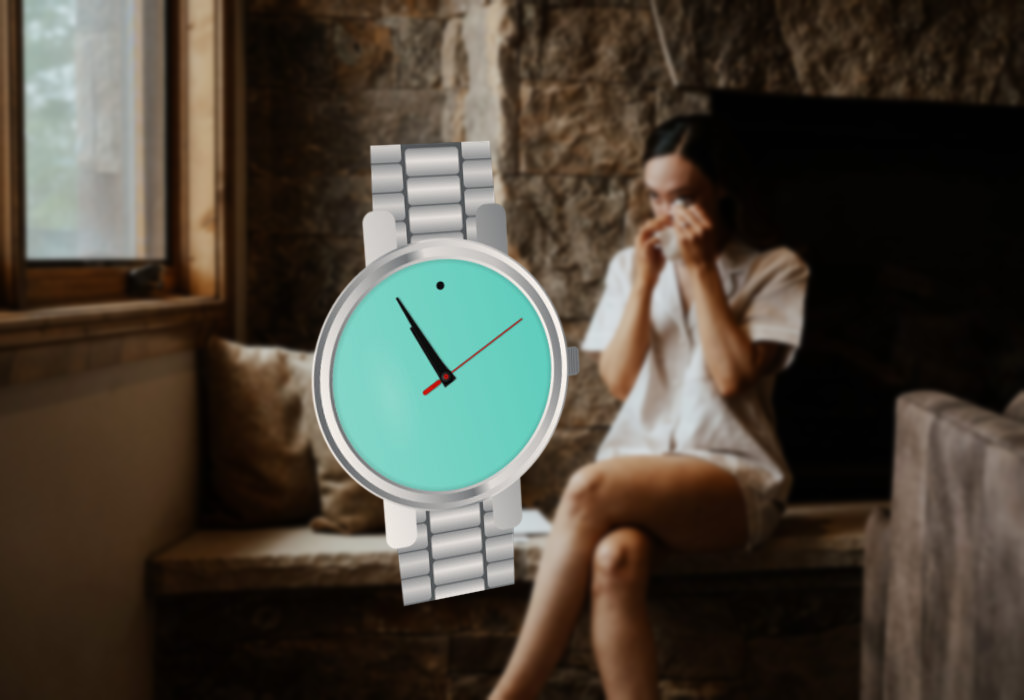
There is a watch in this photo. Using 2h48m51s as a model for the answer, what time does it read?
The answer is 10h55m10s
